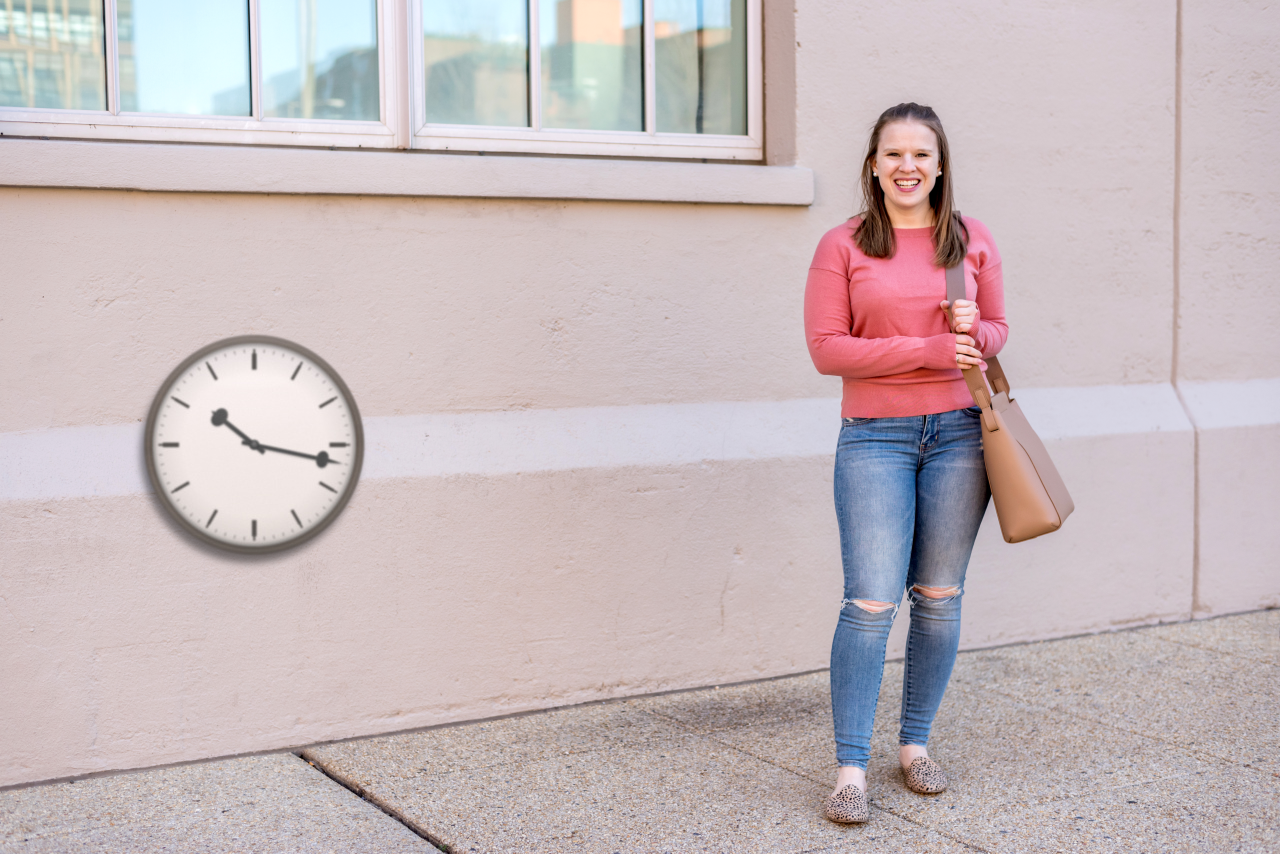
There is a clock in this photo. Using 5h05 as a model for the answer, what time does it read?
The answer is 10h17
